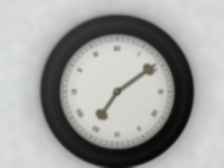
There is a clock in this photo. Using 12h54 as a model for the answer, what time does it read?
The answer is 7h09
